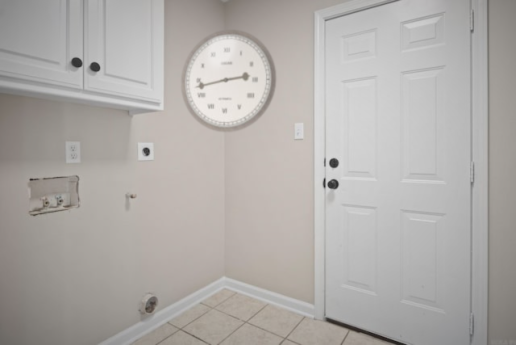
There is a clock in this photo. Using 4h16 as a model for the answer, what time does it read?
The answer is 2h43
